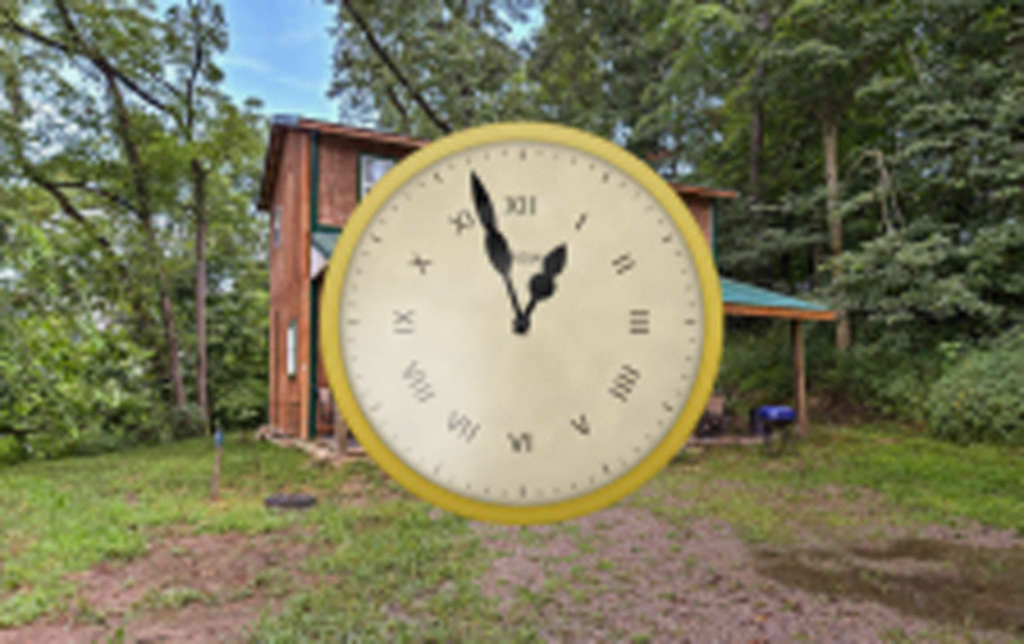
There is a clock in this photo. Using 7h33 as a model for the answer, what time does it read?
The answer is 12h57
